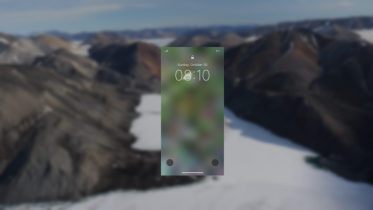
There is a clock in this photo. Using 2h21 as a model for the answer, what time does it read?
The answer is 8h10
